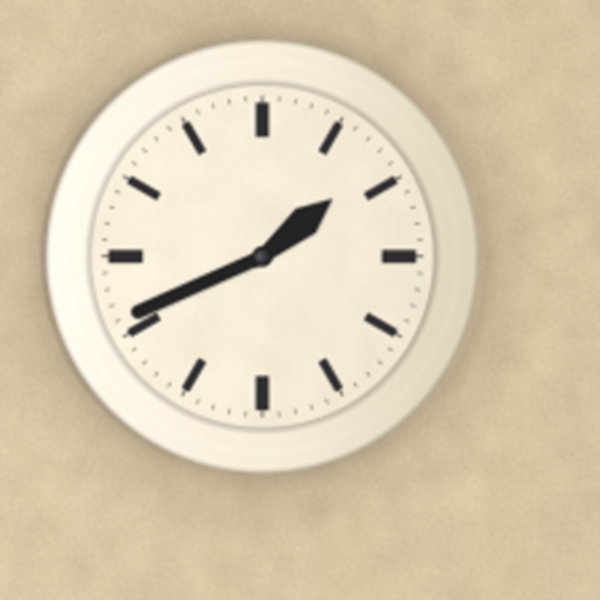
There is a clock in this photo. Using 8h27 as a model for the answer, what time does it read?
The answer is 1h41
